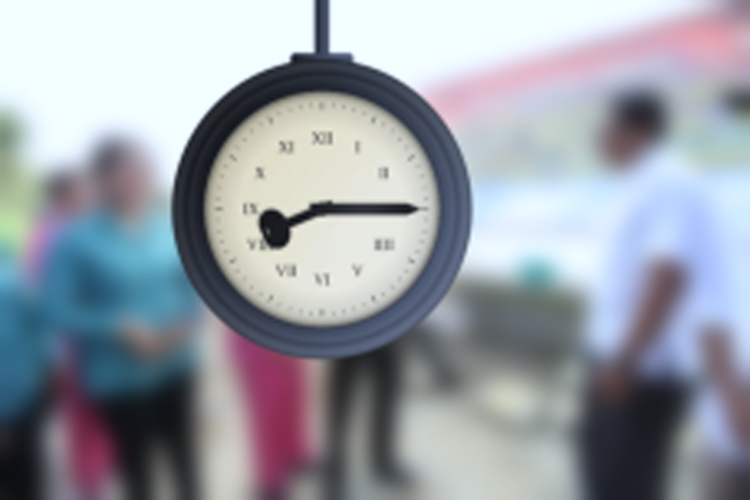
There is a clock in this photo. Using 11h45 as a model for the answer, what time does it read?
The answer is 8h15
